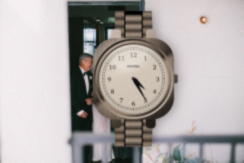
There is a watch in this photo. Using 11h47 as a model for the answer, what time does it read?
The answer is 4h25
